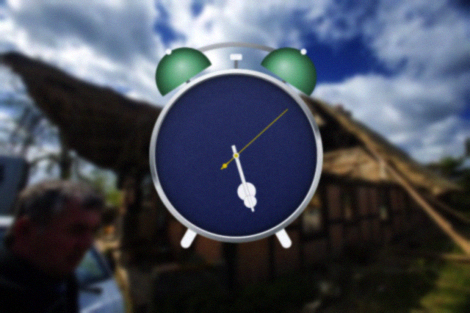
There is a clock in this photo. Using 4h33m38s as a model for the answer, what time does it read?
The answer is 5h27m08s
